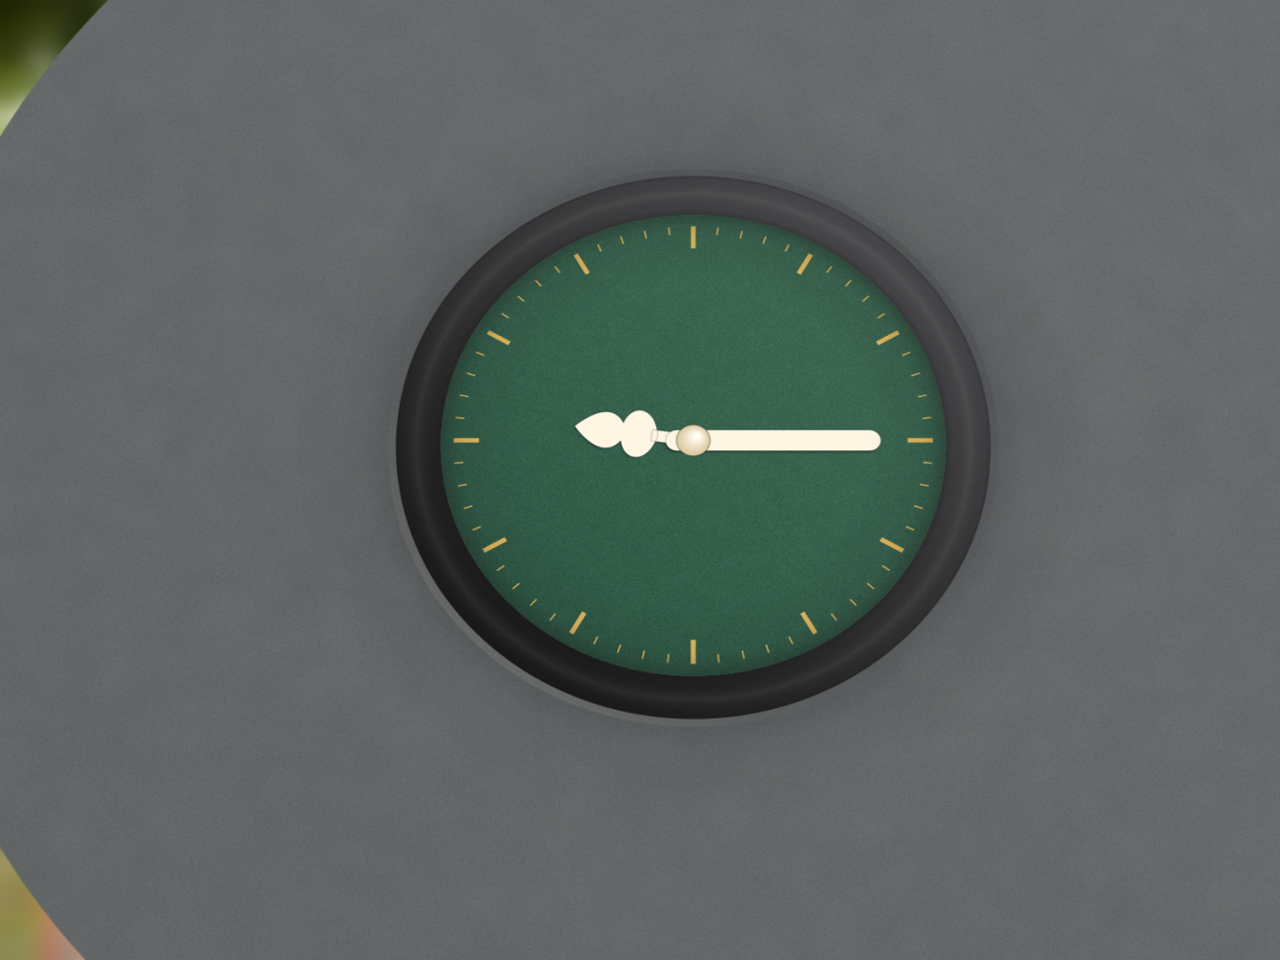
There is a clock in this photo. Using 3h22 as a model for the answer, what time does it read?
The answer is 9h15
